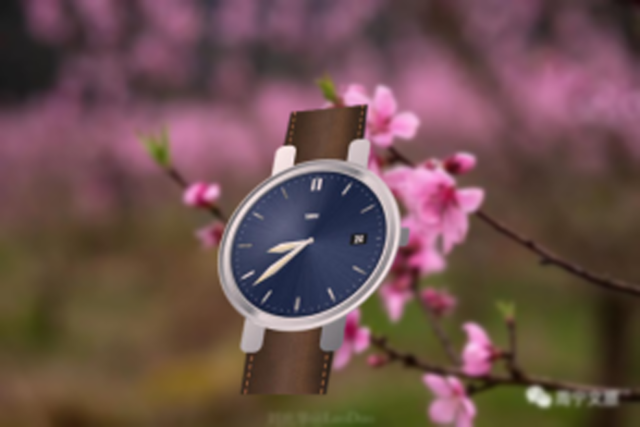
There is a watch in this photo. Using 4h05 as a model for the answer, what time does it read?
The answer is 8h38
